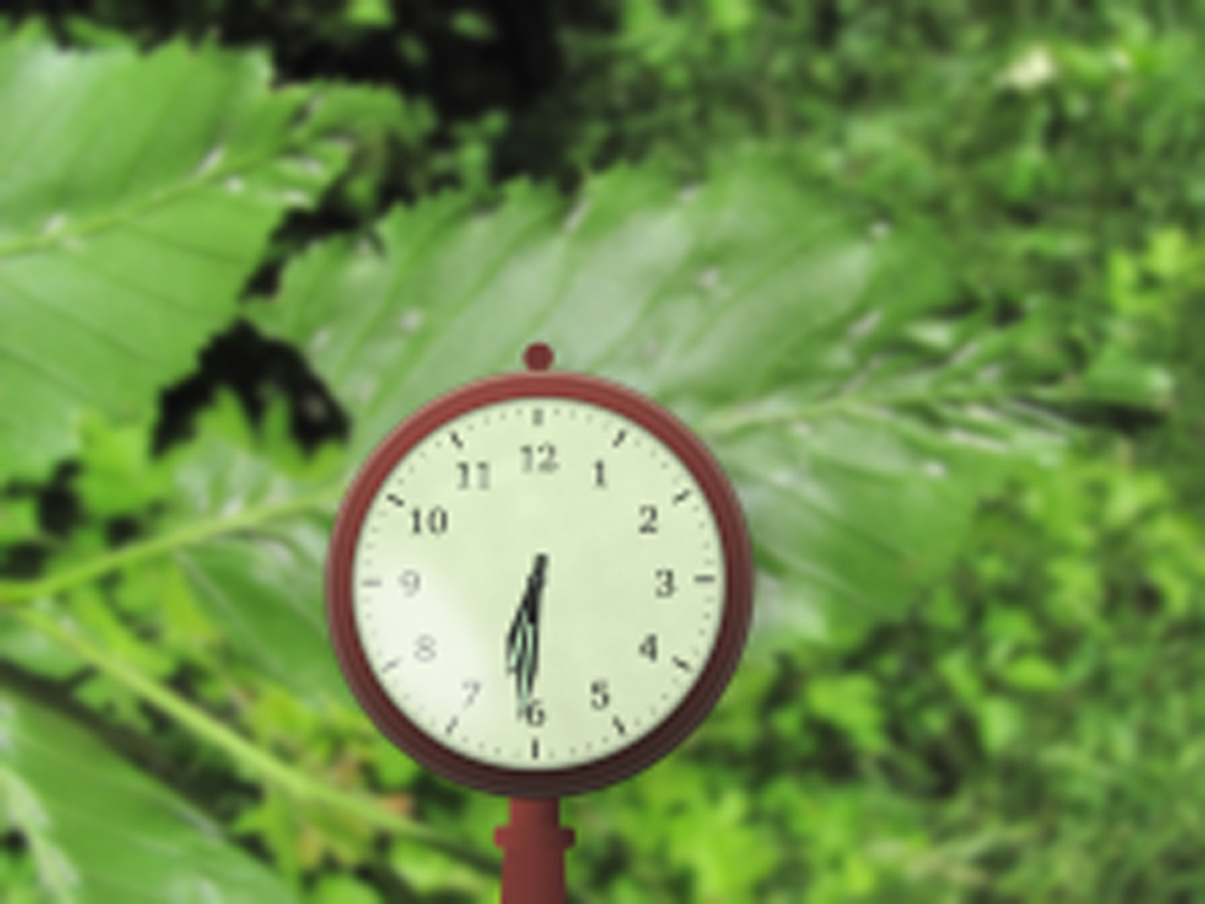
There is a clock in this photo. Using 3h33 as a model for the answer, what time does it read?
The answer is 6h31
